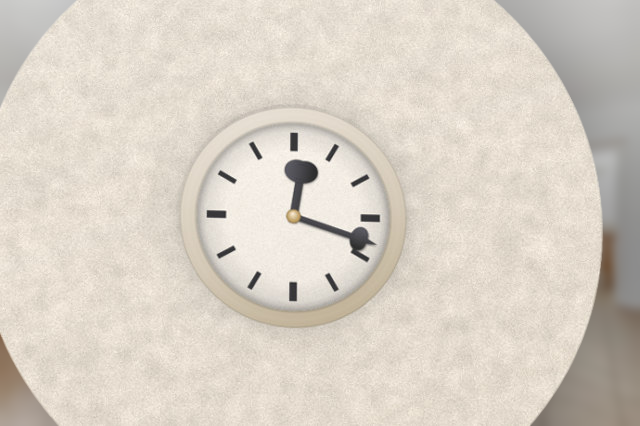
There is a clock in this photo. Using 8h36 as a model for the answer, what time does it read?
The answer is 12h18
